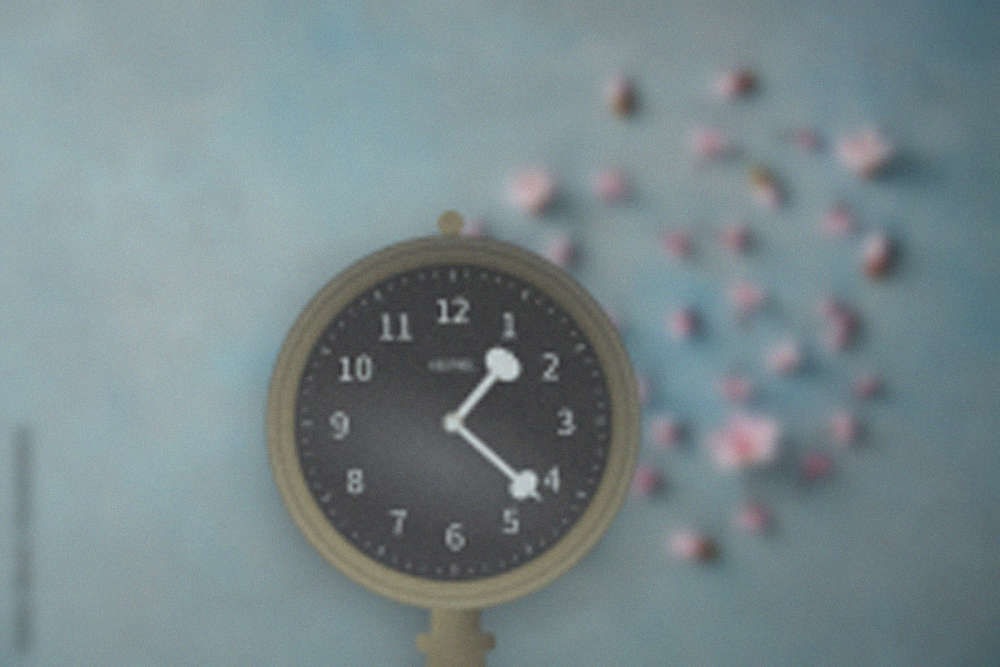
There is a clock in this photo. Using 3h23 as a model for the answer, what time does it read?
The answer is 1h22
